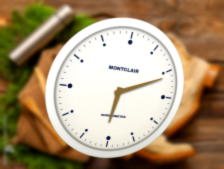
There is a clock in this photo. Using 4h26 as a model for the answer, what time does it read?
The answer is 6h11
